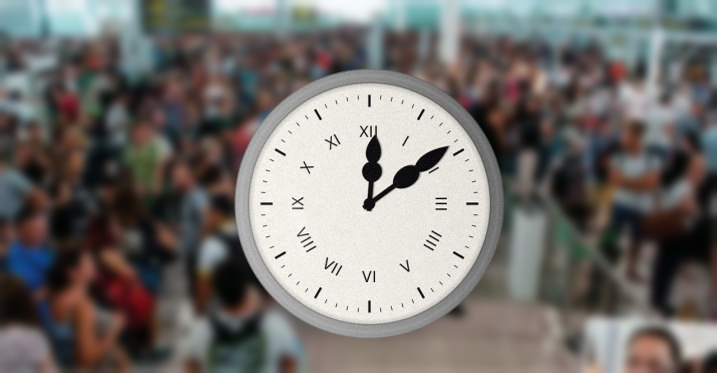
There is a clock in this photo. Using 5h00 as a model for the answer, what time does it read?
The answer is 12h09
